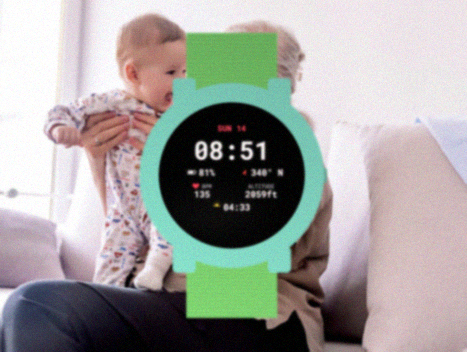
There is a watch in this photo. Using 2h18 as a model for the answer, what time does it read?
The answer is 8h51
